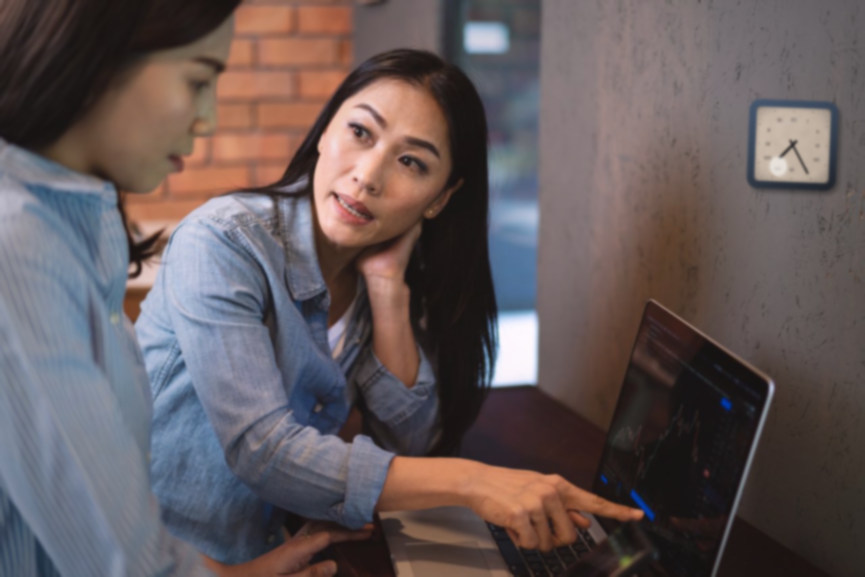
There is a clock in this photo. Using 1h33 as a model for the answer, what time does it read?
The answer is 7h25
